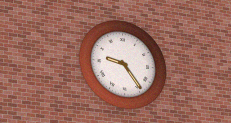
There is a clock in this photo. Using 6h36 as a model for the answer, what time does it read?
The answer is 9h24
